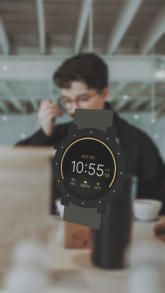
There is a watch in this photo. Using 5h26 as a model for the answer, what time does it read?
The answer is 10h55
